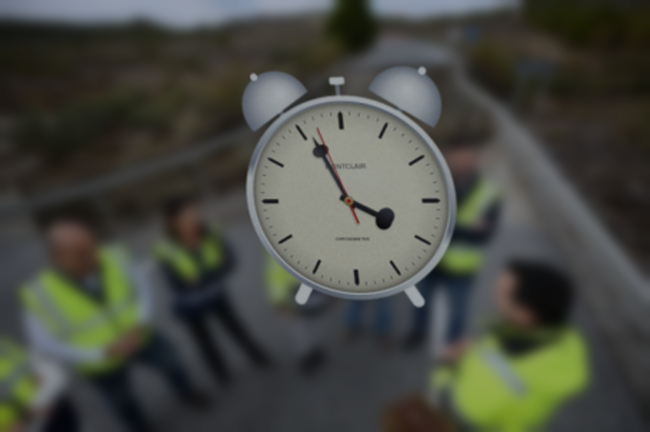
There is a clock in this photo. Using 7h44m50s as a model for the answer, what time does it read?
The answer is 3h55m57s
